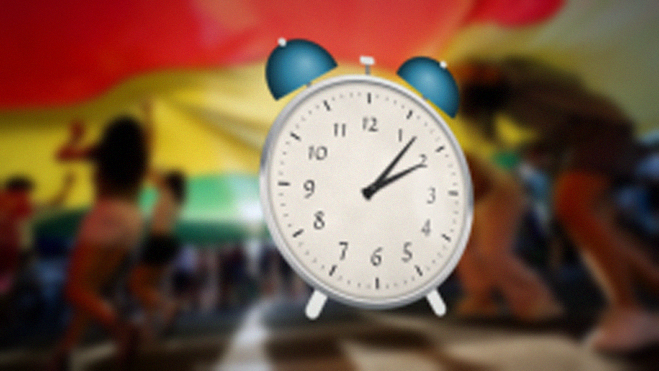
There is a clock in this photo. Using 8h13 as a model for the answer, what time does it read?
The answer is 2h07
